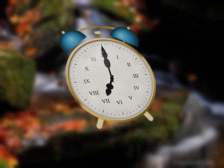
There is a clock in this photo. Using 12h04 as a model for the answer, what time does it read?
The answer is 7h00
